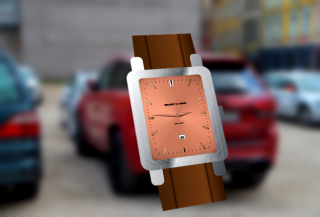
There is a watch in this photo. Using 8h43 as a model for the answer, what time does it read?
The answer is 2h46
